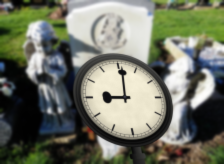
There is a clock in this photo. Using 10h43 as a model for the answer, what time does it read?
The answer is 9h01
